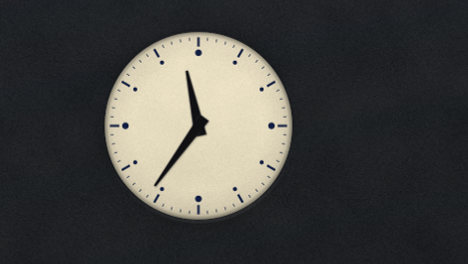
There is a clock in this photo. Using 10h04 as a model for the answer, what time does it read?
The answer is 11h36
